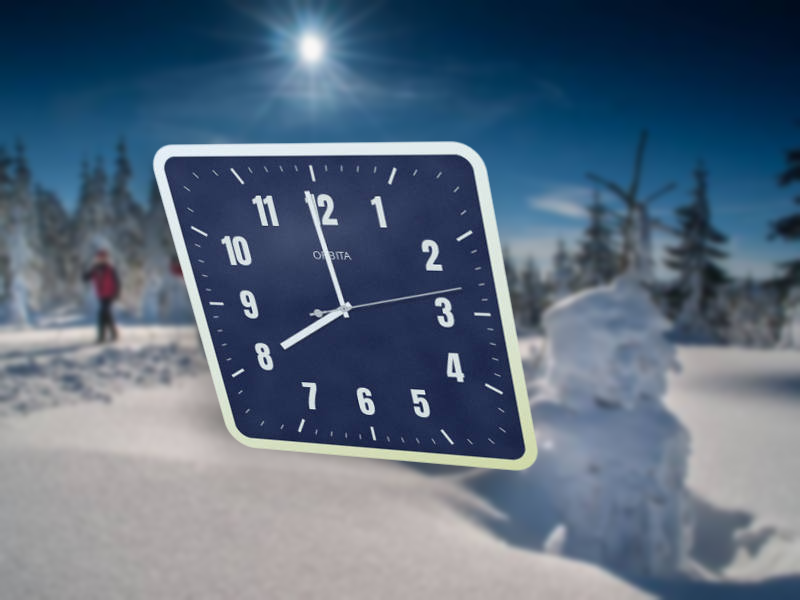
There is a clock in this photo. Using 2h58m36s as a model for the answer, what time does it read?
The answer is 7h59m13s
